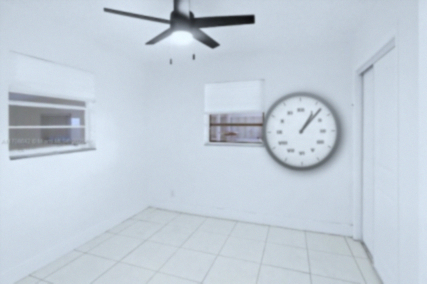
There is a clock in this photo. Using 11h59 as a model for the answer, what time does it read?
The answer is 1h07
